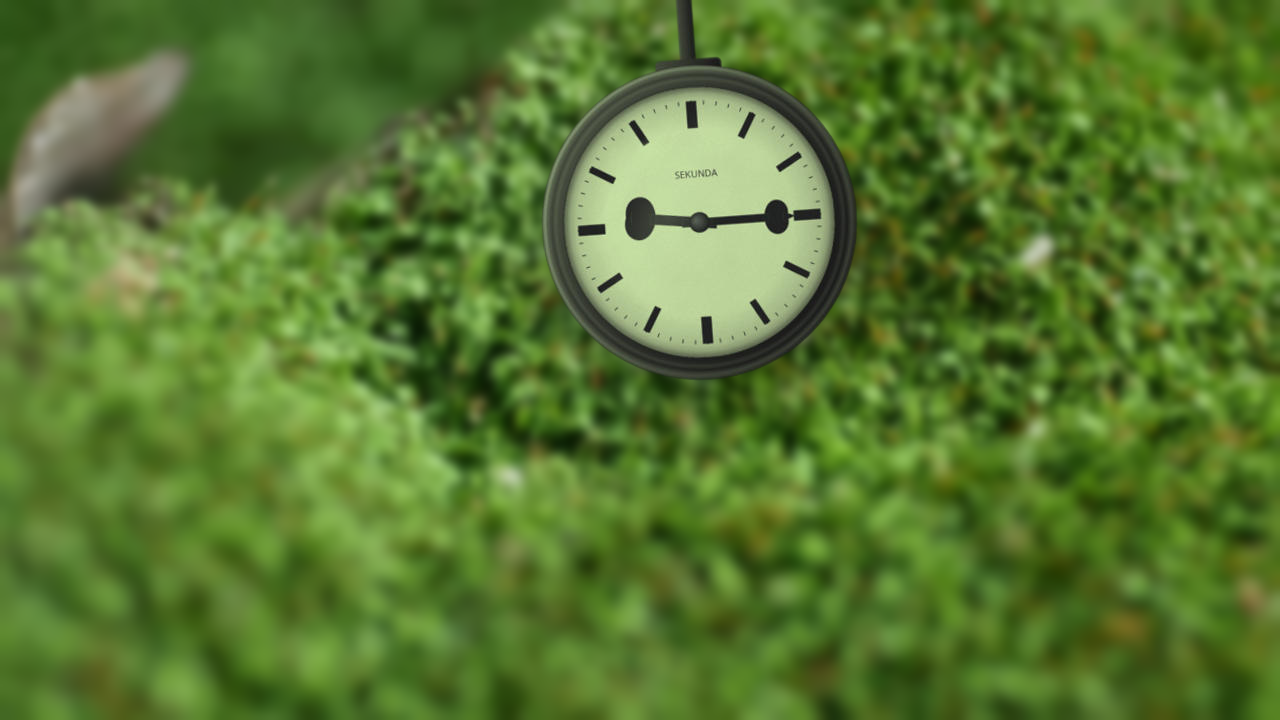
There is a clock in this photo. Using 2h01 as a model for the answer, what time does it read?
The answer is 9h15
